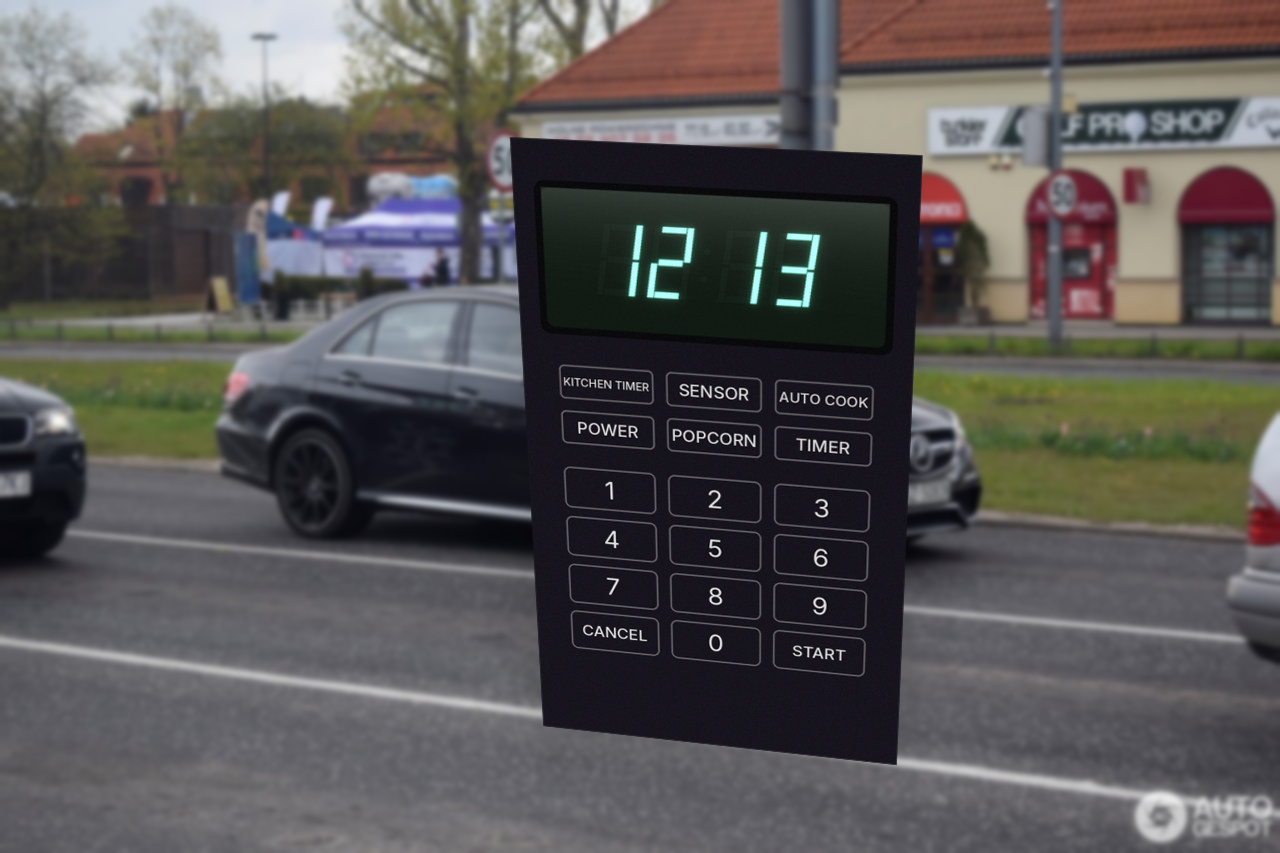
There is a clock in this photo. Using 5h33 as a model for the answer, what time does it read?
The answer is 12h13
